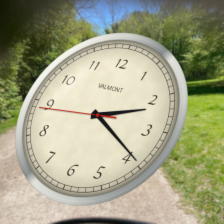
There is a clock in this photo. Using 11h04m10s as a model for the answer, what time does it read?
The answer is 2h19m44s
